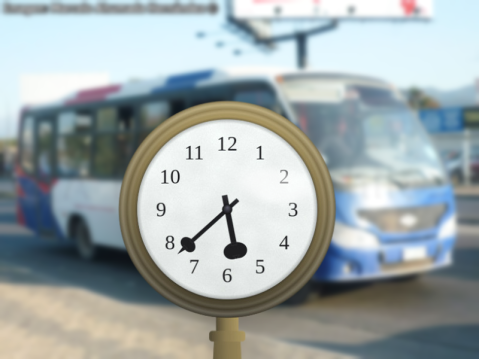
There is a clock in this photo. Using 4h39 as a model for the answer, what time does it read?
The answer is 5h38
